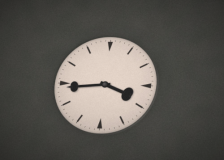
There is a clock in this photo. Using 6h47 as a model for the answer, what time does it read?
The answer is 3h44
